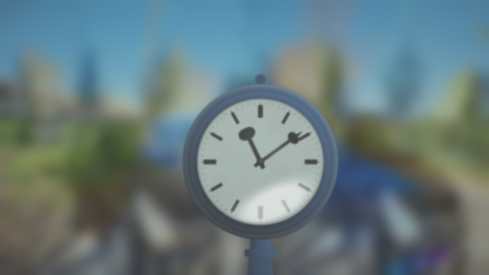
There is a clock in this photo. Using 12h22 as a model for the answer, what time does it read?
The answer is 11h09
